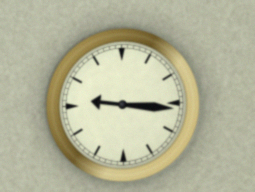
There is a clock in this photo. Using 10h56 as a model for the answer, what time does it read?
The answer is 9h16
